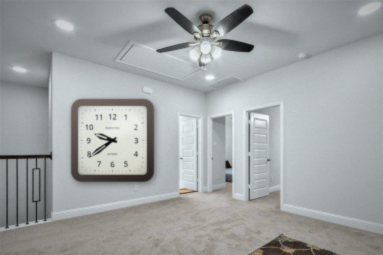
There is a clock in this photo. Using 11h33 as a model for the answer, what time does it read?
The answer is 9h39
